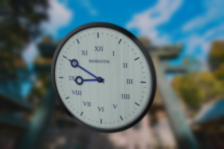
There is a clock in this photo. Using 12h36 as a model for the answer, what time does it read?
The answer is 8h50
